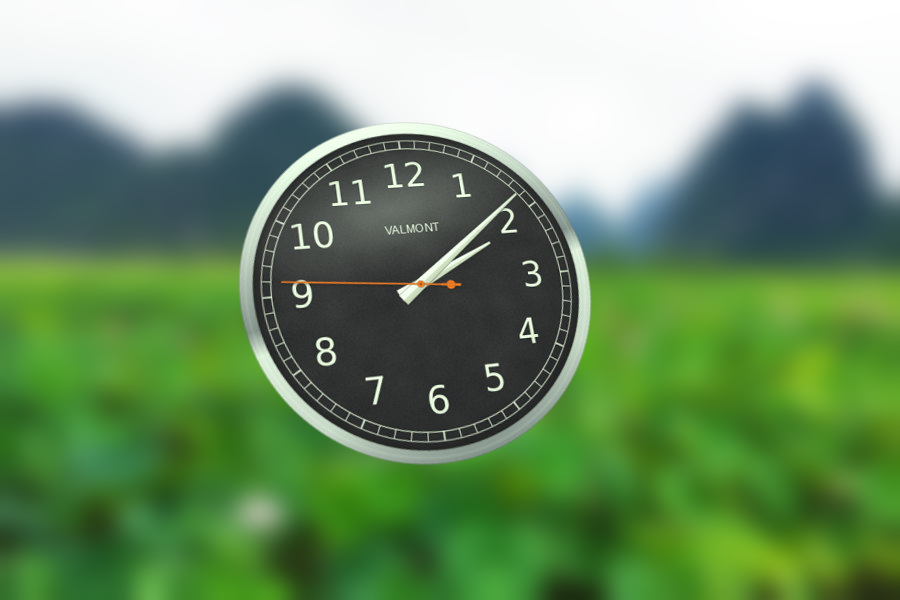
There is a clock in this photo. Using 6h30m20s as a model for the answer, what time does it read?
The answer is 2h08m46s
